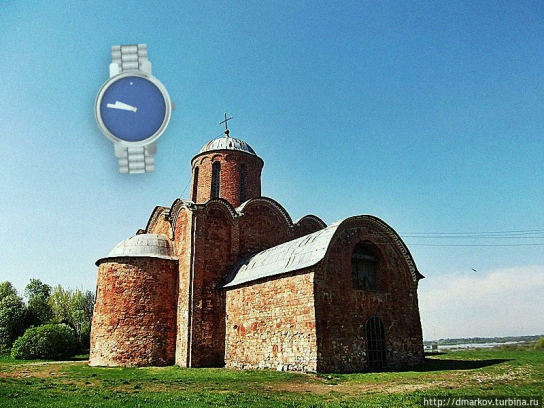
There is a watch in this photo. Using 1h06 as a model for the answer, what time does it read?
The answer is 9h47
